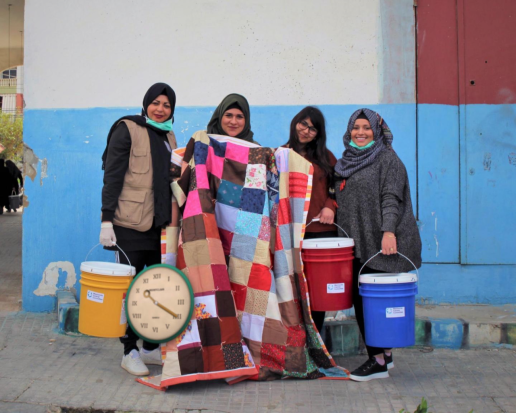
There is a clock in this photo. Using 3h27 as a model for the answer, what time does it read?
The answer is 10h20
